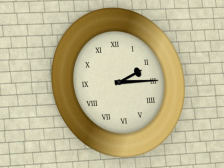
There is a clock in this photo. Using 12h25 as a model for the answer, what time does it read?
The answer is 2h15
